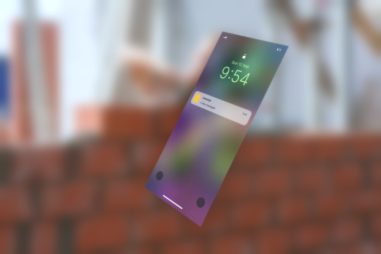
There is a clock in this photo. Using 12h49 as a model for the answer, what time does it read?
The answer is 9h54
